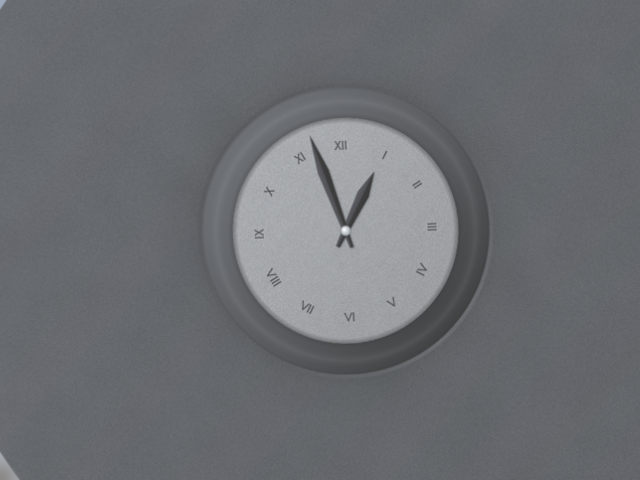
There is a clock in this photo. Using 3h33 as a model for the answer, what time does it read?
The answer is 12h57
